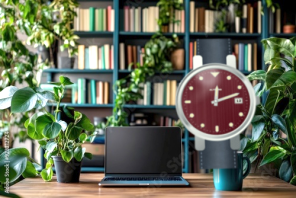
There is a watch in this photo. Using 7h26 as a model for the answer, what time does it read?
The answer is 12h12
